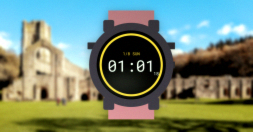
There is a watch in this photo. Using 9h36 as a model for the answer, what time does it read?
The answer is 1h01
